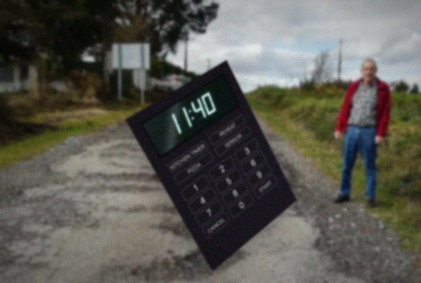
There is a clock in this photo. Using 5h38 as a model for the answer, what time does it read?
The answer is 11h40
